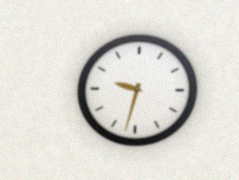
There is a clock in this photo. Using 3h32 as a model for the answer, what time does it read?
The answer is 9h32
